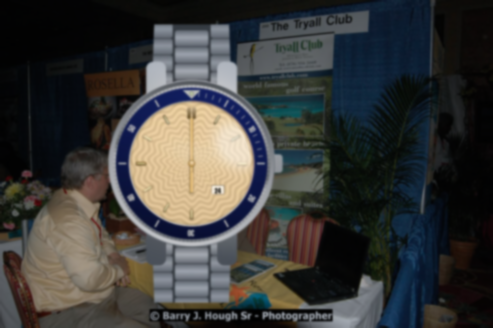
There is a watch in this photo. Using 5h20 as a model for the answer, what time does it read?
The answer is 6h00
